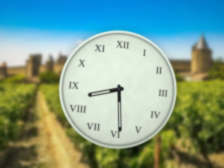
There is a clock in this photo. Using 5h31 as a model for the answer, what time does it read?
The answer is 8h29
